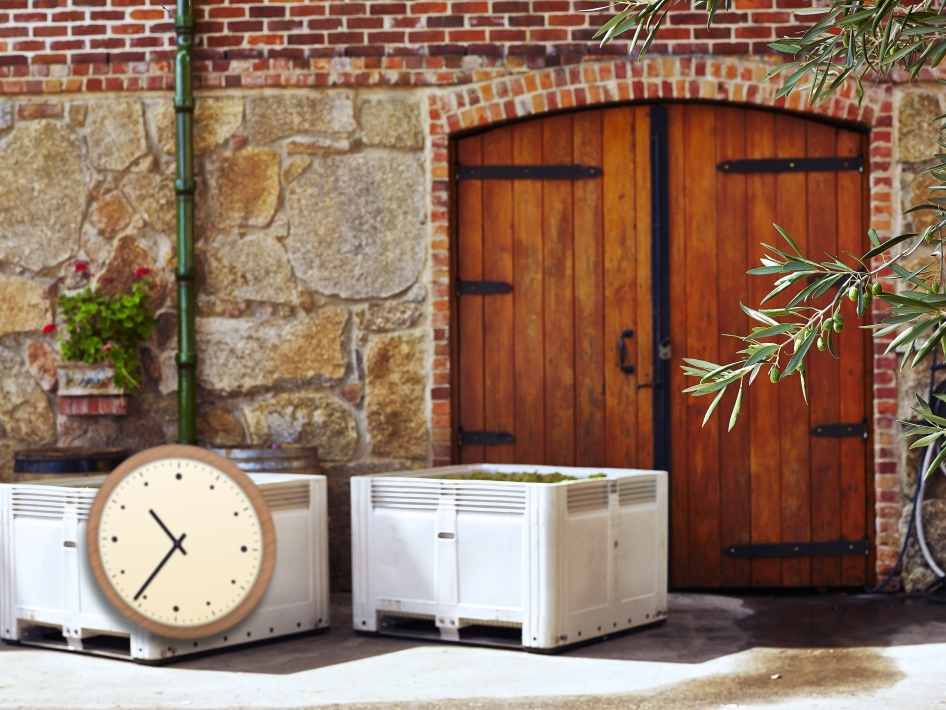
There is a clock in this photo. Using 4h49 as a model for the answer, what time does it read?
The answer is 10h36
